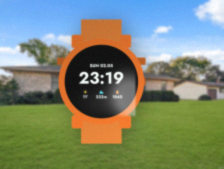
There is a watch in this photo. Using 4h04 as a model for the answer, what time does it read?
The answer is 23h19
